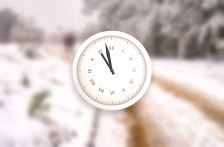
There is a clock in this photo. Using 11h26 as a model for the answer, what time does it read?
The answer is 10h58
